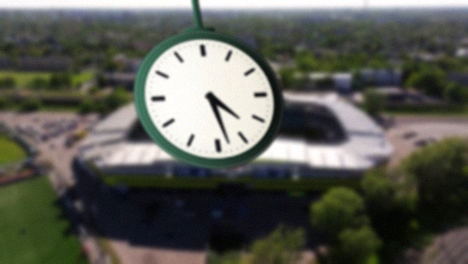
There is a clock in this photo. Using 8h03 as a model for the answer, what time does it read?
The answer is 4h28
